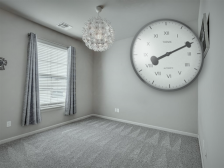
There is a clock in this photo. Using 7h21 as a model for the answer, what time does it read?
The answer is 8h11
